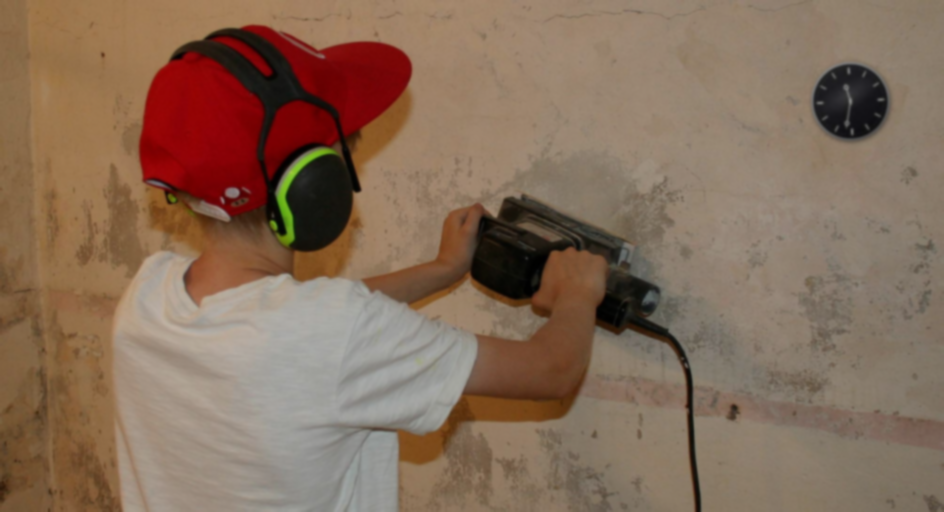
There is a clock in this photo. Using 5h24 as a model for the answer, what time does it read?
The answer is 11h32
